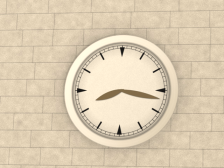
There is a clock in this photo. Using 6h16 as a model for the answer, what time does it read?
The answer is 8h17
